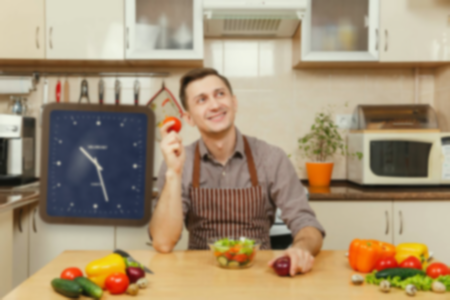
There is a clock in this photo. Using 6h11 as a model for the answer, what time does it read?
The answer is 10h27
